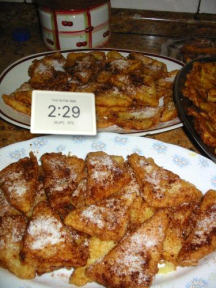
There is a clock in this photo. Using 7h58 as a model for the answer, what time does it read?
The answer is 2h29
